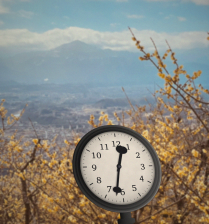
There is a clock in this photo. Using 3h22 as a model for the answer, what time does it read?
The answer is 12h32
